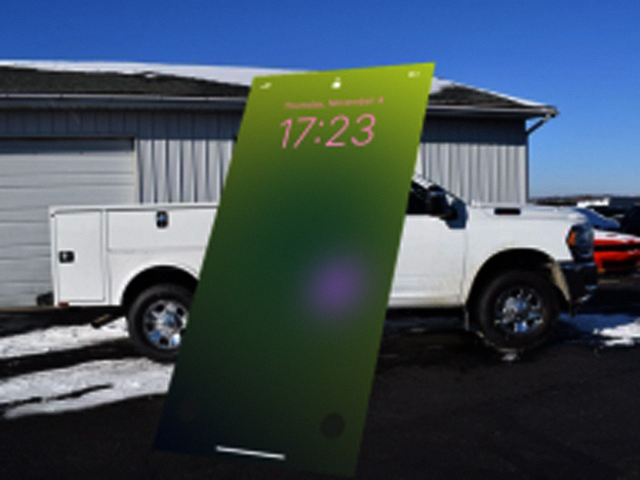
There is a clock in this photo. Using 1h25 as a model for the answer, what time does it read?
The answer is 17h23
